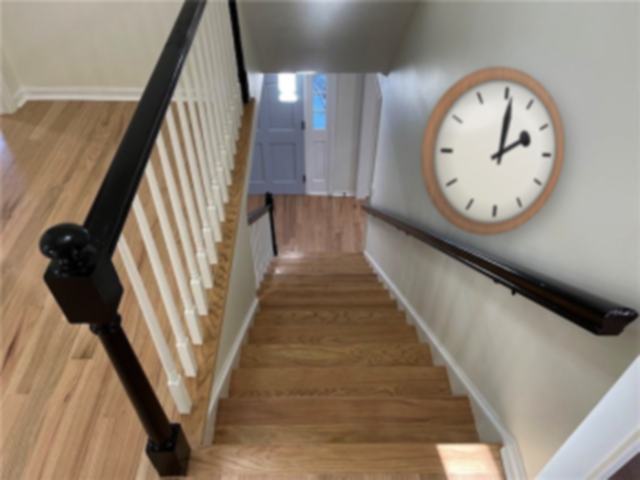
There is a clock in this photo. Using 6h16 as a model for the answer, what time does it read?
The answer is 2h01
